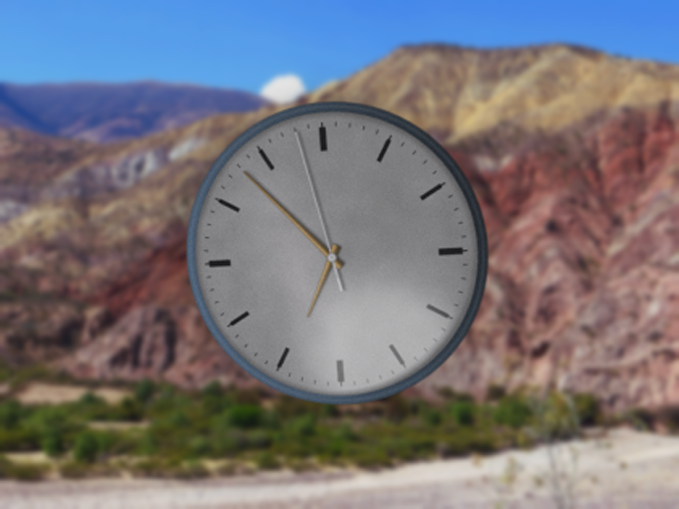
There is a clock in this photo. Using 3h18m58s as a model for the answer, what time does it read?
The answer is 6h52m58s
